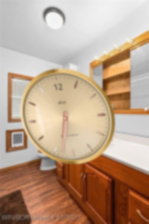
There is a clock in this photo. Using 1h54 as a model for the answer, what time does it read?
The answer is 6h33
